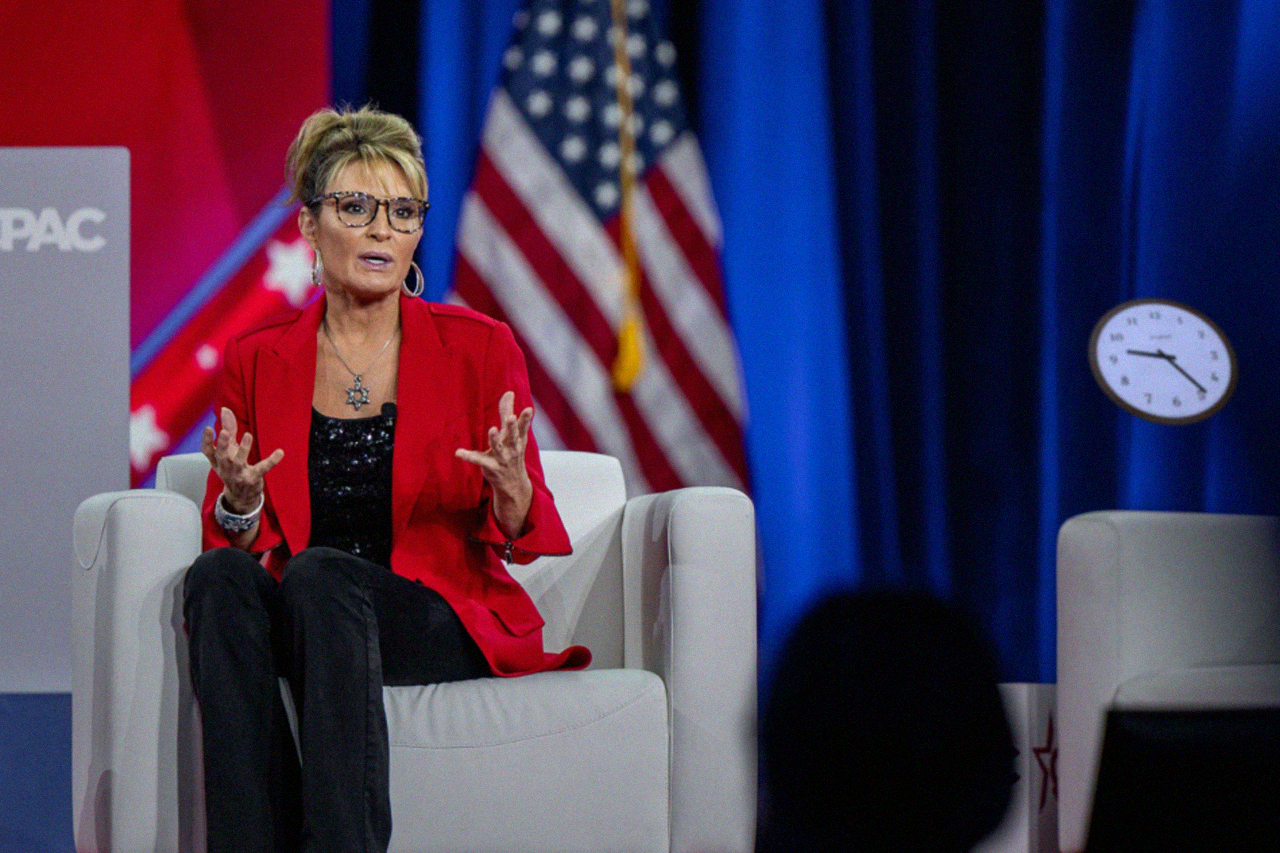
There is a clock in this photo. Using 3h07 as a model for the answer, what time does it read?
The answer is 9h24
